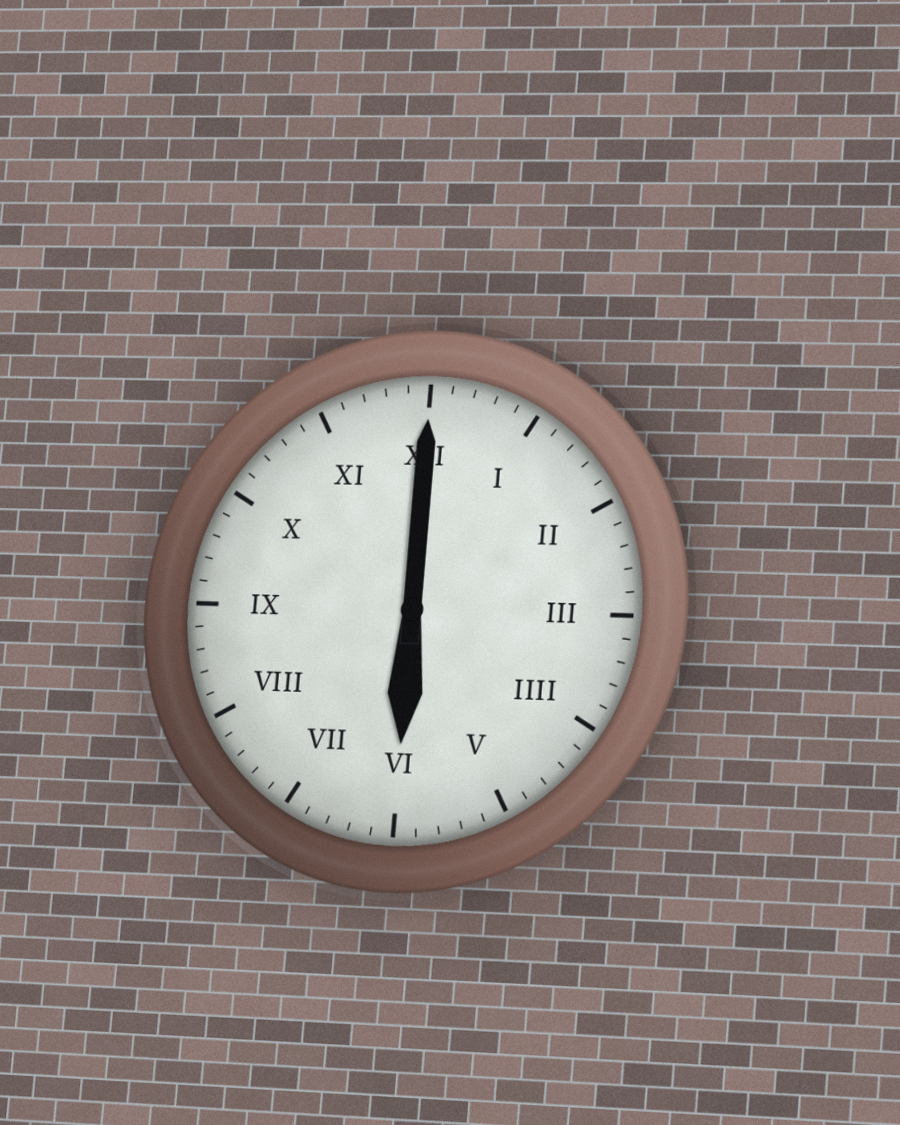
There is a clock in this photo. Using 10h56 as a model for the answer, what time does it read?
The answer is 6h00
